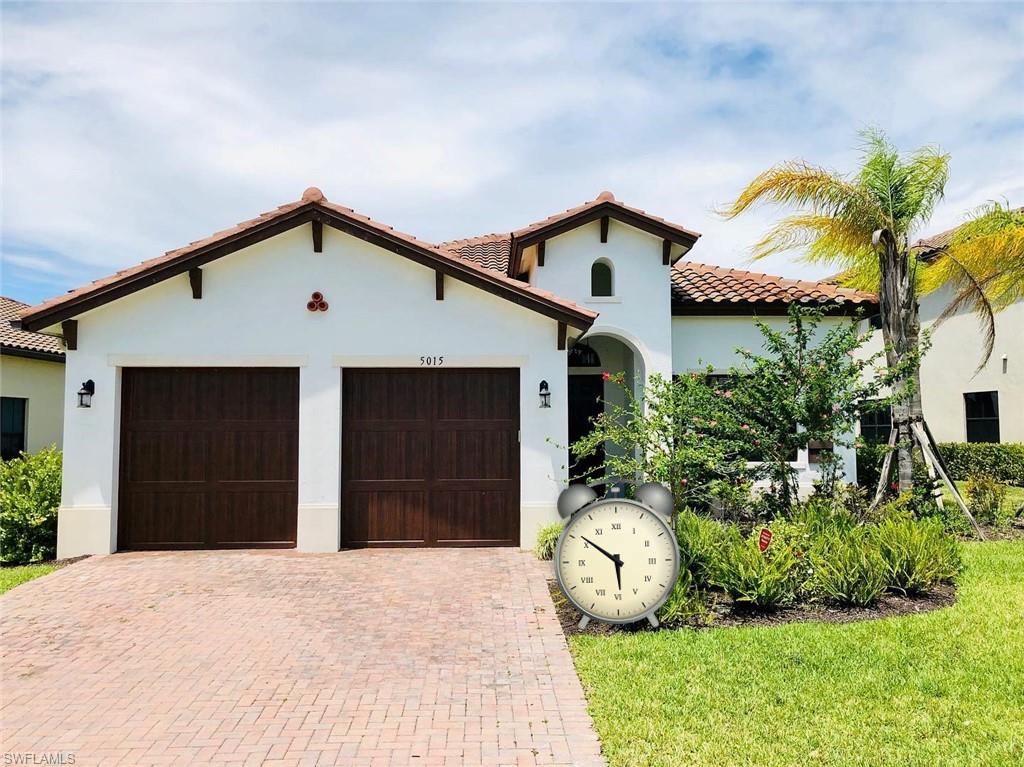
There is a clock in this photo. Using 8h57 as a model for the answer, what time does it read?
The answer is 5h51
